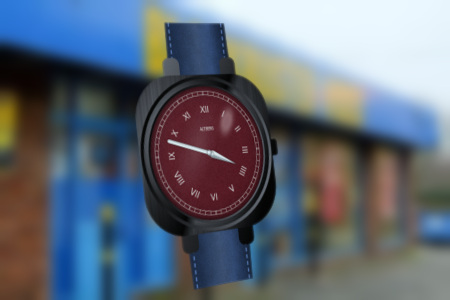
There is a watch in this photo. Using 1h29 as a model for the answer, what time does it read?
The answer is 3h48
